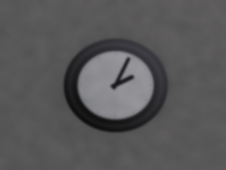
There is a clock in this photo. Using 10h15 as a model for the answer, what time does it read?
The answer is 2h04
